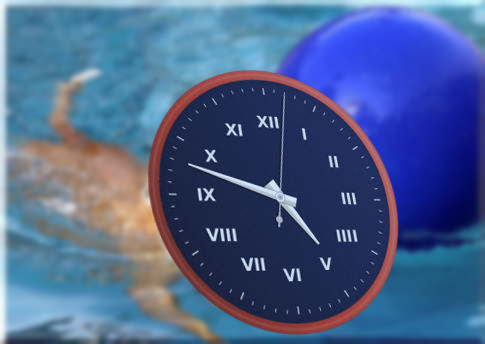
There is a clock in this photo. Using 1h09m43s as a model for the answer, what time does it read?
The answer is 4h48m02s
